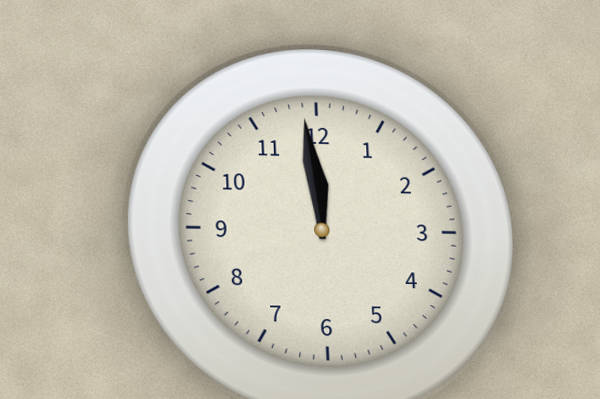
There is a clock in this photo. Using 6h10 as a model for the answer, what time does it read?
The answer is 11h59
